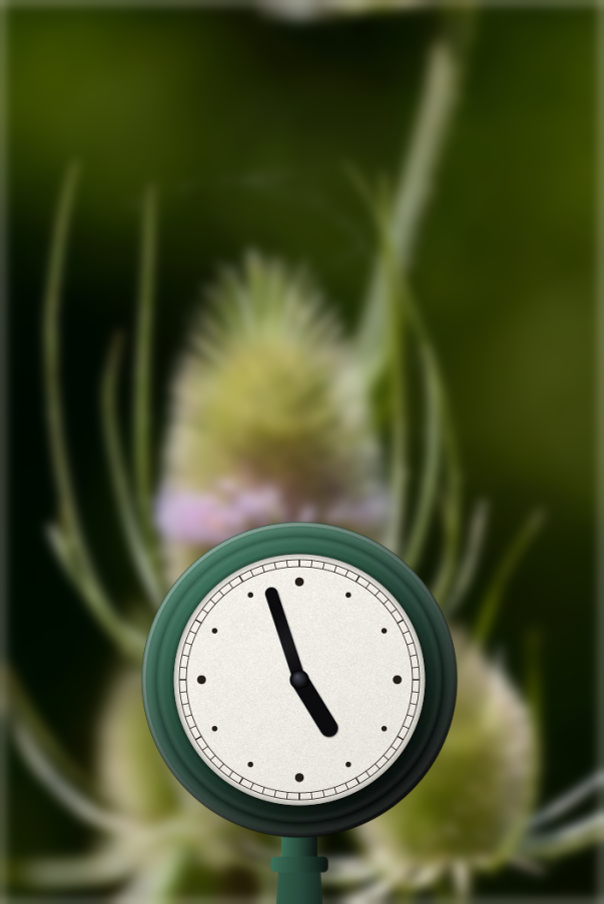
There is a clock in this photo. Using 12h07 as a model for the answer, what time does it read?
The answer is 4h57
